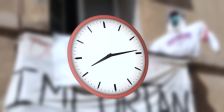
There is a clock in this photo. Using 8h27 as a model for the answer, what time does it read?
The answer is 8h14
